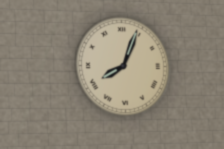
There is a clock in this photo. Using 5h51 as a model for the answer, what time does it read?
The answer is 8h04
